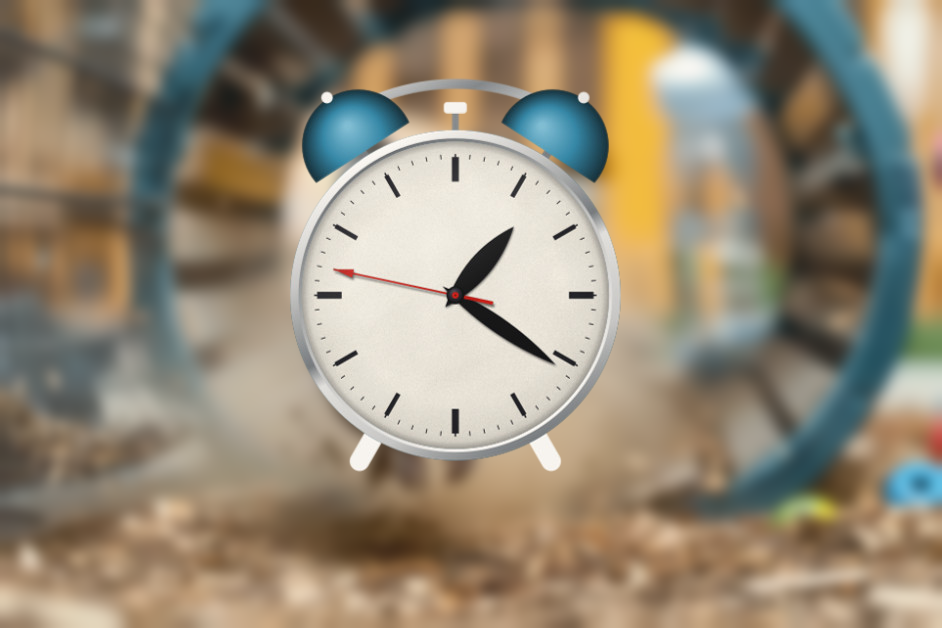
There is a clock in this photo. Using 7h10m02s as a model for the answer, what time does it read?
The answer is 1h20m47s
